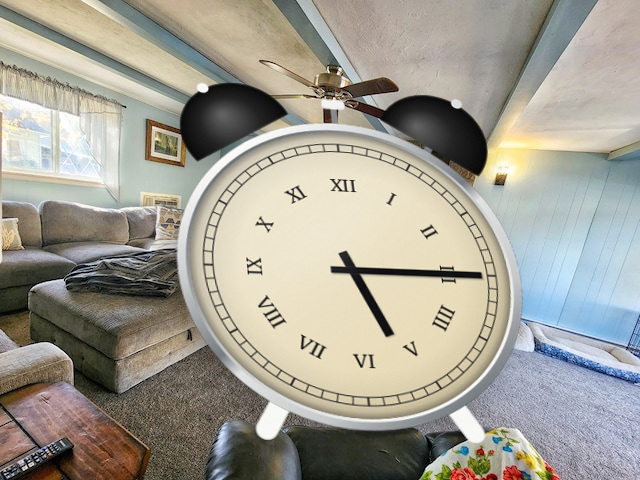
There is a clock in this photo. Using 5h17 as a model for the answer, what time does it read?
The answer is 5h15
